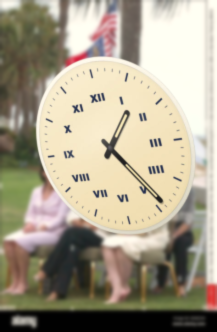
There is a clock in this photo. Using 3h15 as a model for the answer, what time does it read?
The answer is 1h24
